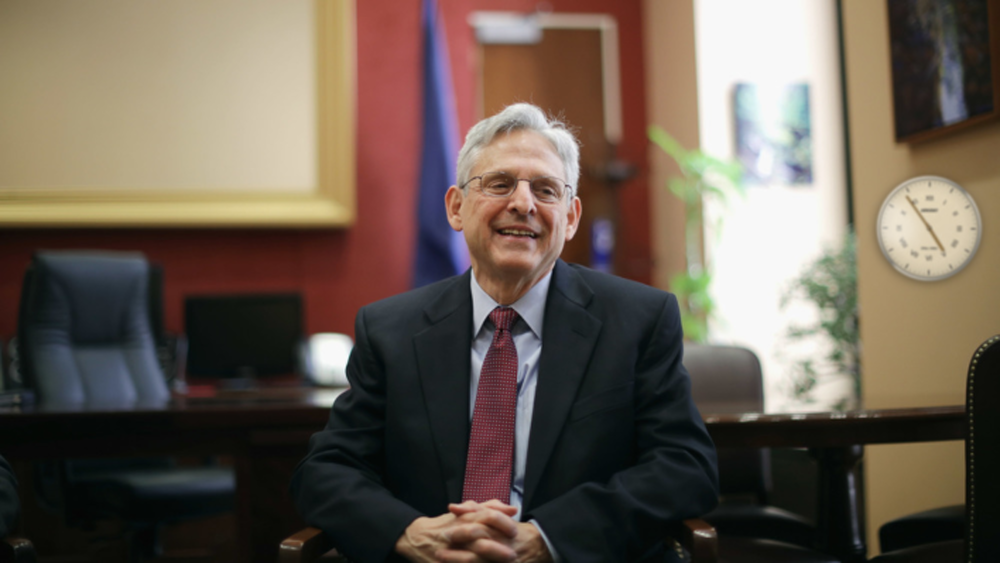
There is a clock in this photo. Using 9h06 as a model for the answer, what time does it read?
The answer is 4h54
